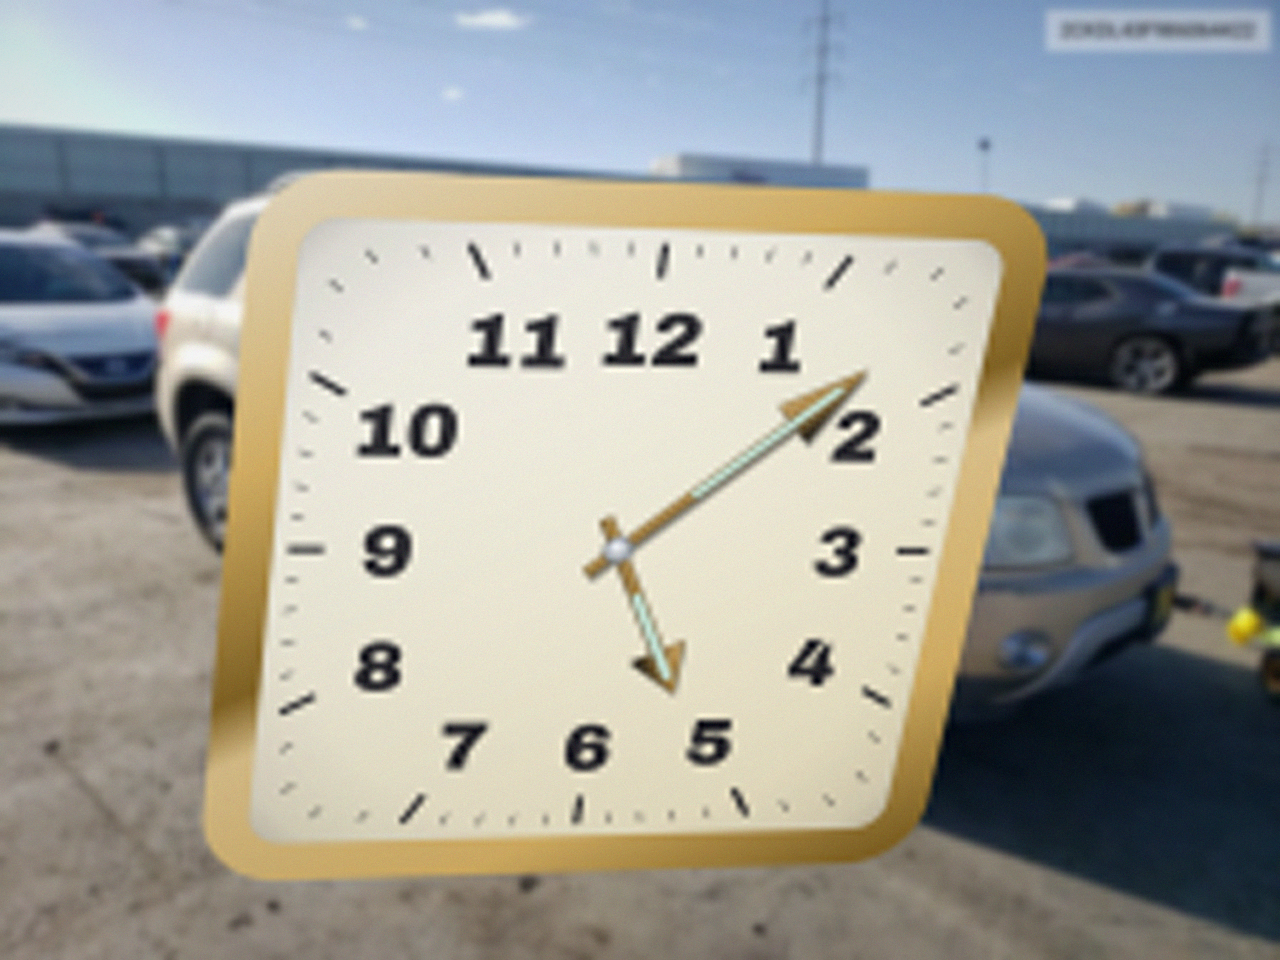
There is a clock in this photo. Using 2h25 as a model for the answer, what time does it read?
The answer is 5h08
